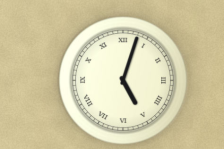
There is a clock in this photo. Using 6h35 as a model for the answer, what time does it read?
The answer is 5h03
